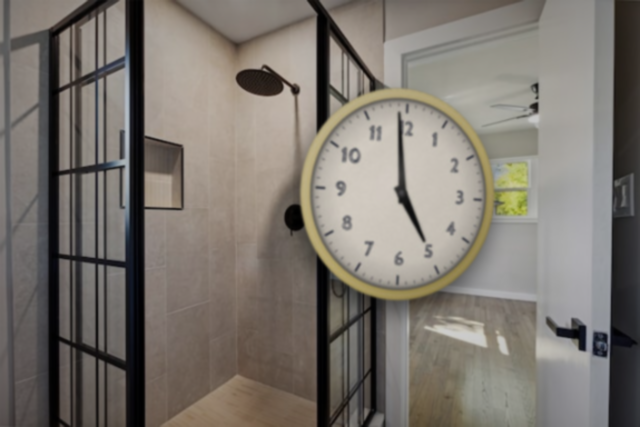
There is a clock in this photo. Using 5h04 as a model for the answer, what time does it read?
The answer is 4h59
